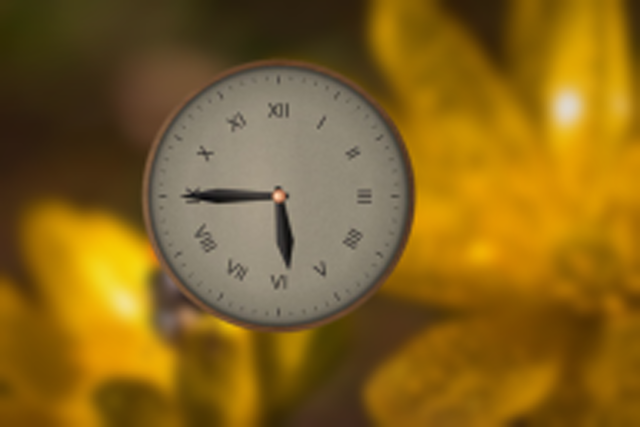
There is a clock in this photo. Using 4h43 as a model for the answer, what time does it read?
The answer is 5h45
